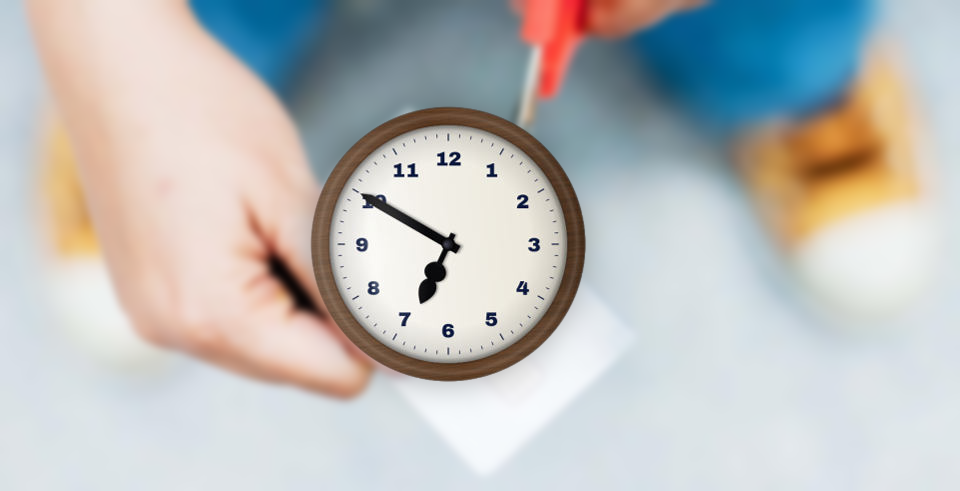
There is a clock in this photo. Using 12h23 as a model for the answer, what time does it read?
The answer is 6h50
